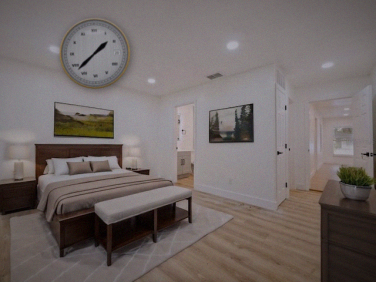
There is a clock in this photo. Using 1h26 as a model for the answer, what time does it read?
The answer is 1h38
